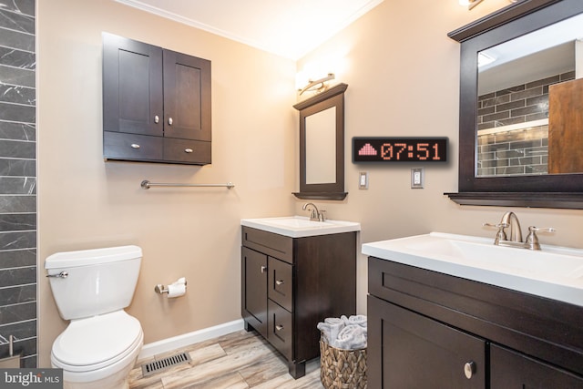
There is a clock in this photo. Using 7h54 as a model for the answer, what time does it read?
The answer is 7h51
